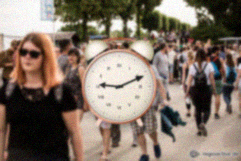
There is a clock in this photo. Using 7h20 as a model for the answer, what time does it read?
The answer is 9h11
